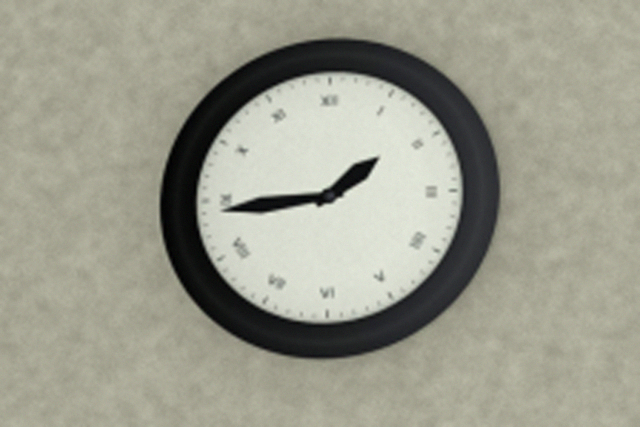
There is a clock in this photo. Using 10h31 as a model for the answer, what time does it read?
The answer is 1h44
